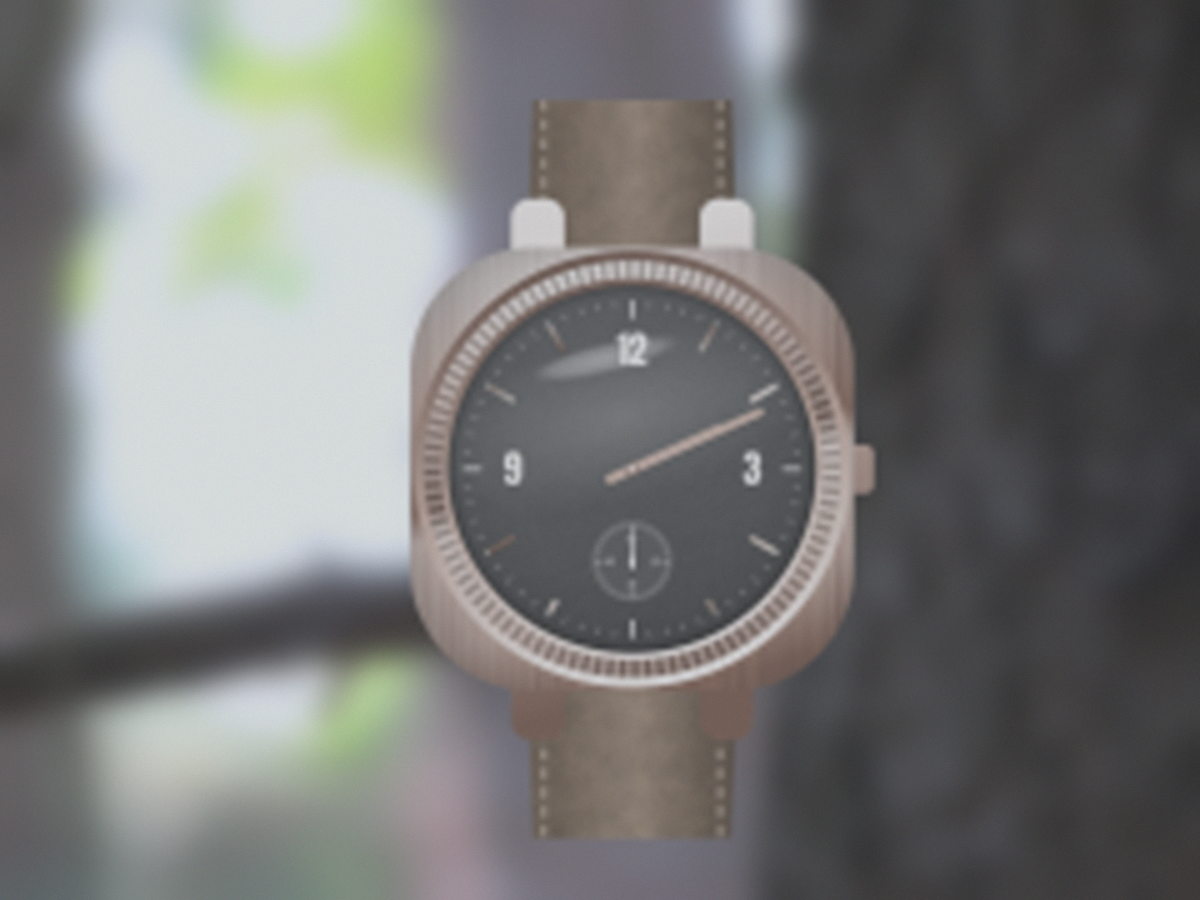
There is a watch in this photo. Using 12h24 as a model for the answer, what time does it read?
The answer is 2h11
